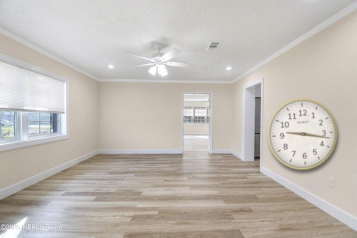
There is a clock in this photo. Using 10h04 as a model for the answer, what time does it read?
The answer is 9h17
